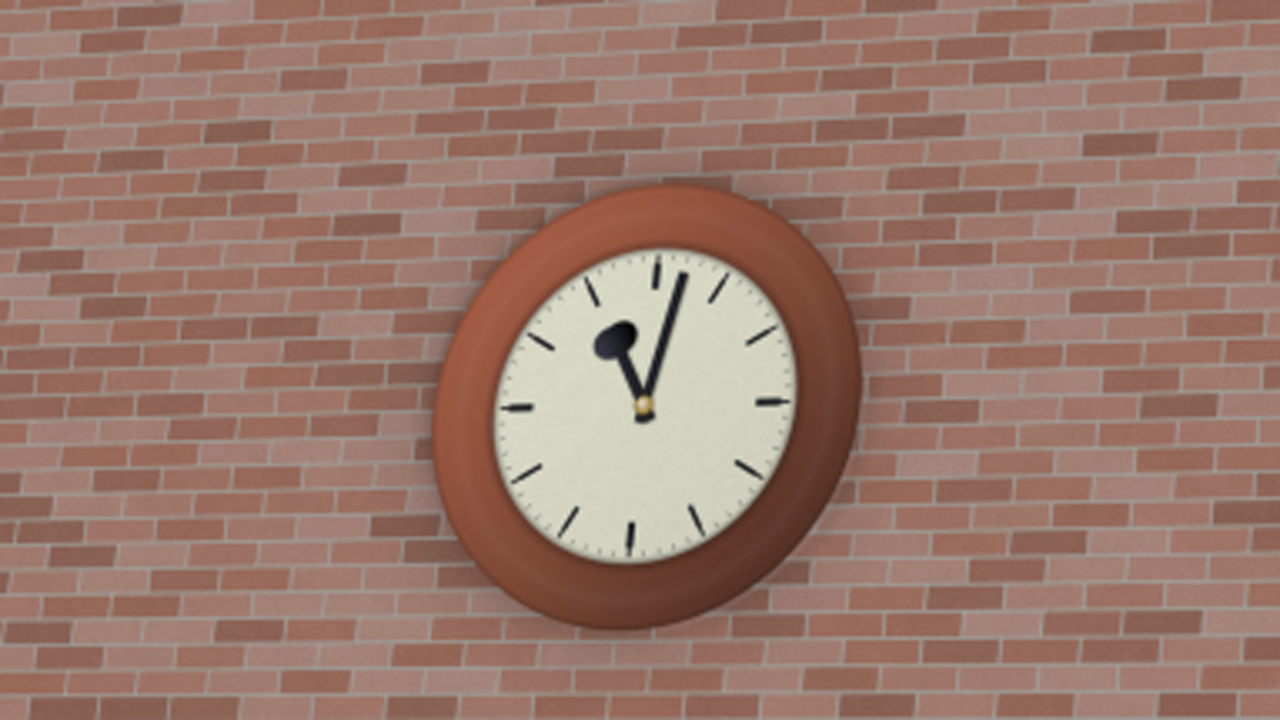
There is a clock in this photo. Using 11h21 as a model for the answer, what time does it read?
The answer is 11h02
